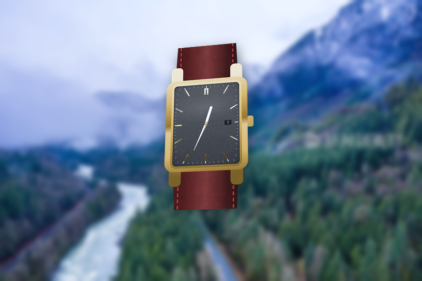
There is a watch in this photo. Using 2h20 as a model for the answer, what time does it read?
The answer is 12h34
